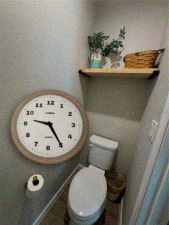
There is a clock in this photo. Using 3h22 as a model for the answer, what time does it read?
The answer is 9h25
